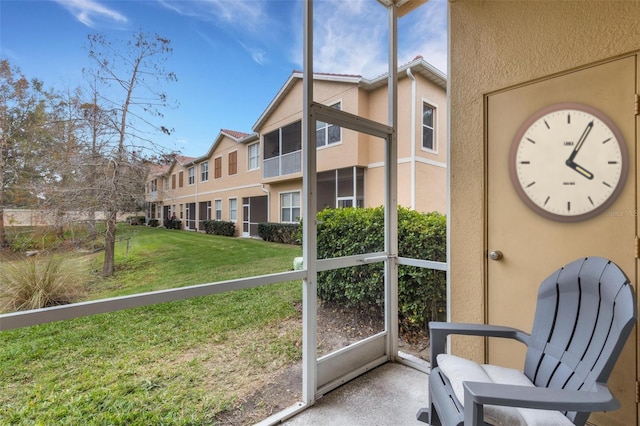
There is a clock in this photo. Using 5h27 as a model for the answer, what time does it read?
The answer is 4h05
